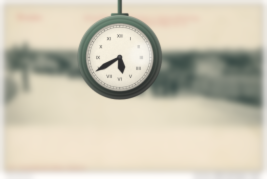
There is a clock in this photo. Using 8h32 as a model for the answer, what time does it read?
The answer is 5h40
